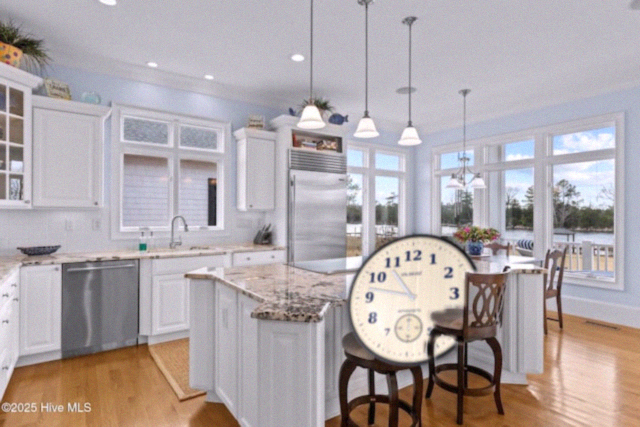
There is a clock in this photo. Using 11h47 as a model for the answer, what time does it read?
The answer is 10h47
